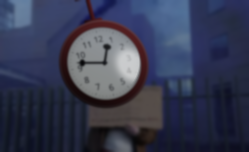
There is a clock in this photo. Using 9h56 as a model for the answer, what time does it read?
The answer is 12h47
